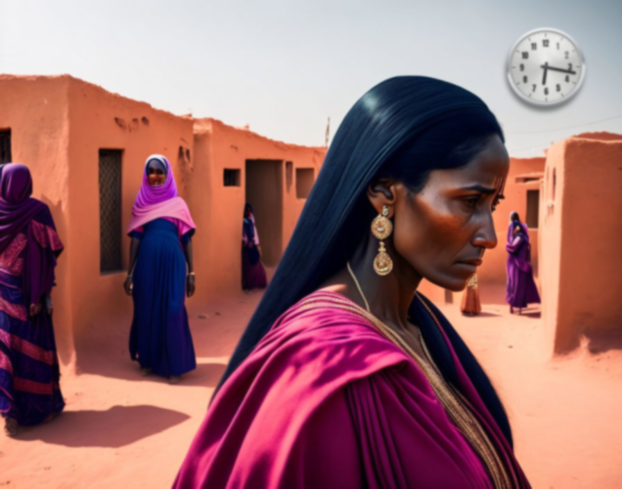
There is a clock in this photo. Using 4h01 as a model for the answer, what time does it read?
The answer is 6h17
